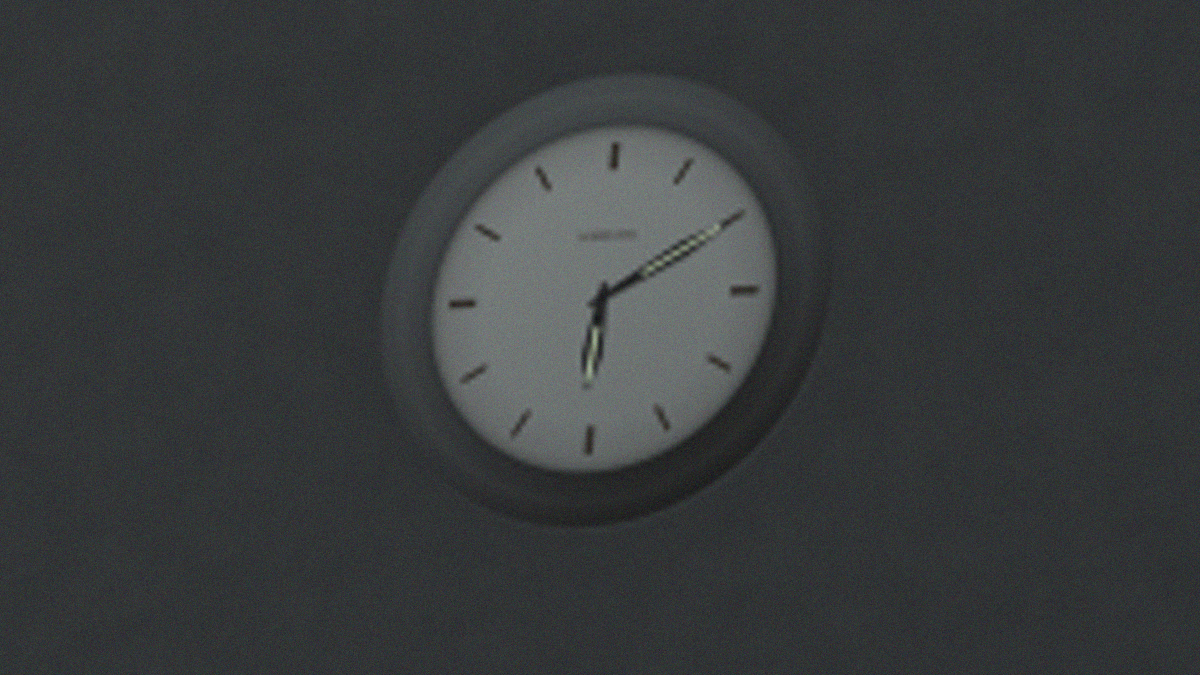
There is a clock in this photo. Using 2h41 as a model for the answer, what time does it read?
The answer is 6h10
